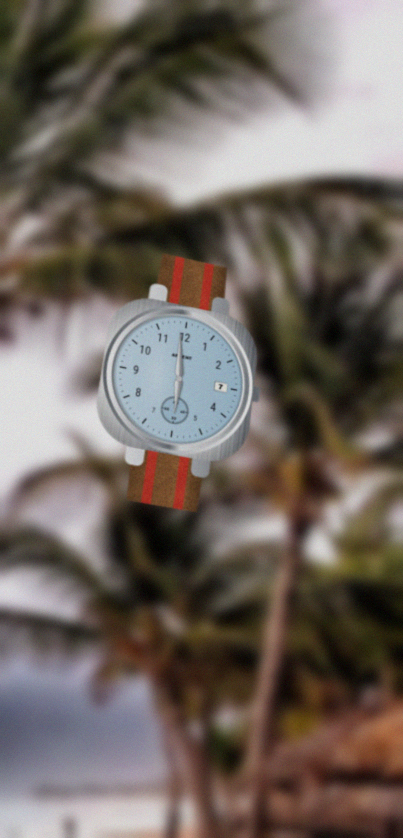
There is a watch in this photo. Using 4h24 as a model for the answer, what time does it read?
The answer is 5h59
